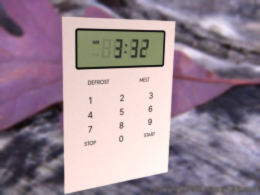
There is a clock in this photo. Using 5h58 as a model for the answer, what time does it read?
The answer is 3h32
